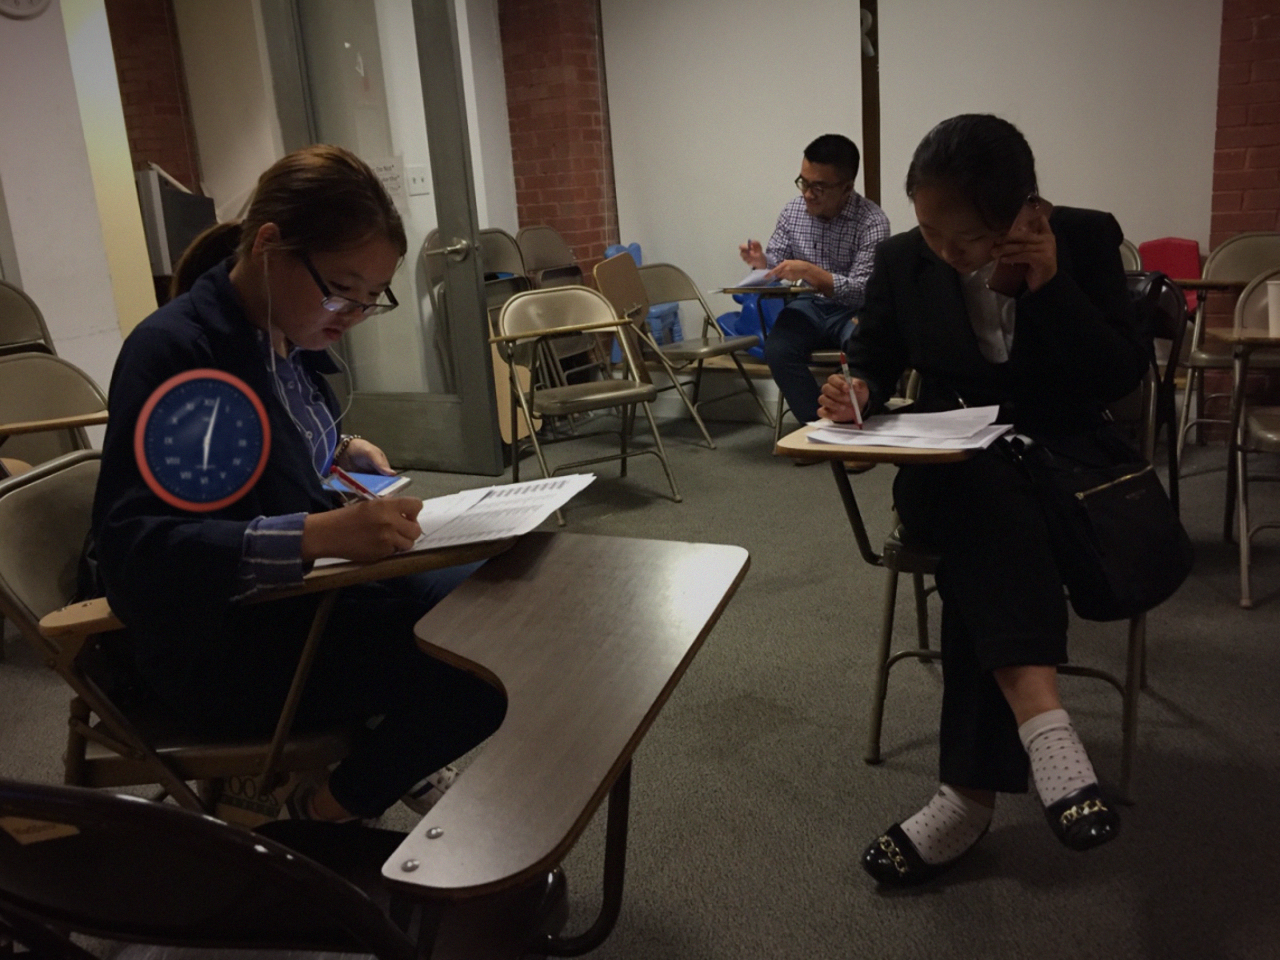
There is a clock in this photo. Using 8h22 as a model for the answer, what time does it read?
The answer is 6h02
